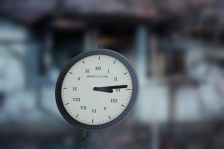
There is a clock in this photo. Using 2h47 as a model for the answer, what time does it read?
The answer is 3h14
